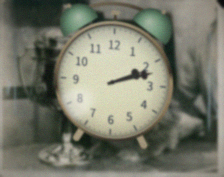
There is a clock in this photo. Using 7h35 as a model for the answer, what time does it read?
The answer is 2h12
